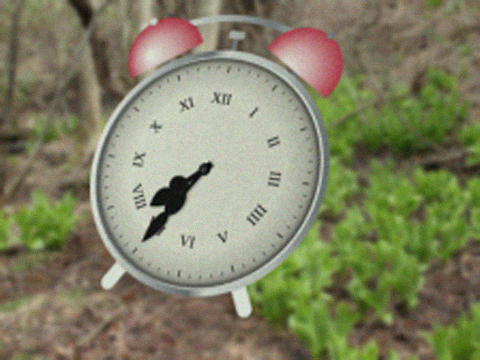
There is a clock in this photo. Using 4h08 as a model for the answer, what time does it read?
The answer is 7h35
